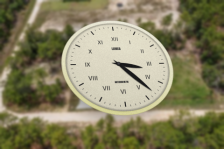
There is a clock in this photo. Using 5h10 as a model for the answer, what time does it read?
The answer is 3h23
